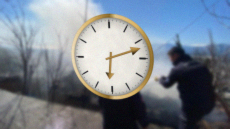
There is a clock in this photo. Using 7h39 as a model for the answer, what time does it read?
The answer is 6h12
